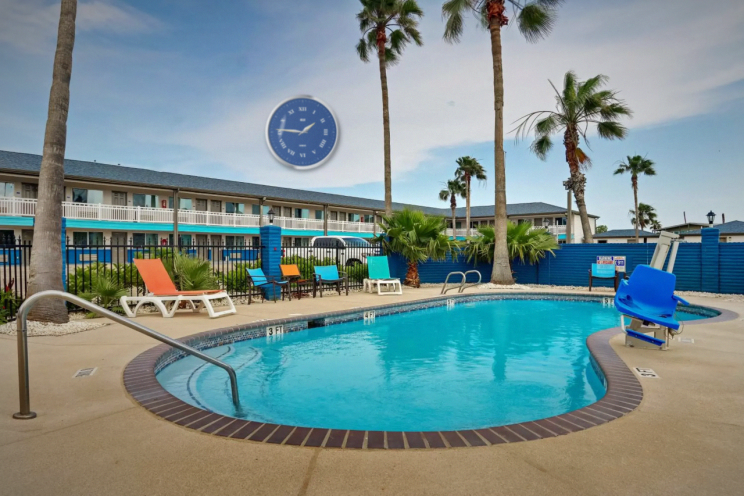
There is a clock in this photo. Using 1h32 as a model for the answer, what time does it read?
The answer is 1h46
